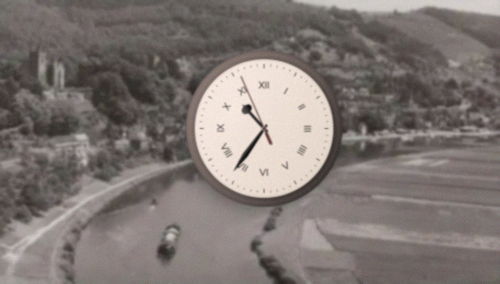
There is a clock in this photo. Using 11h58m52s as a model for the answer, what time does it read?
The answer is 10h35m56s
